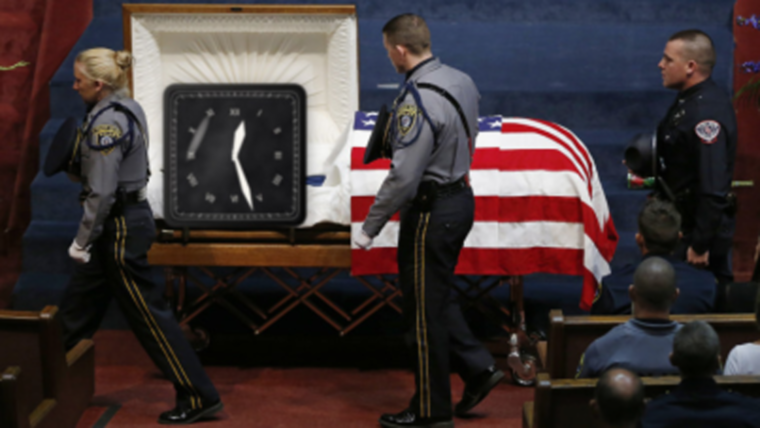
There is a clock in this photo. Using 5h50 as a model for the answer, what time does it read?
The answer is 12h27
